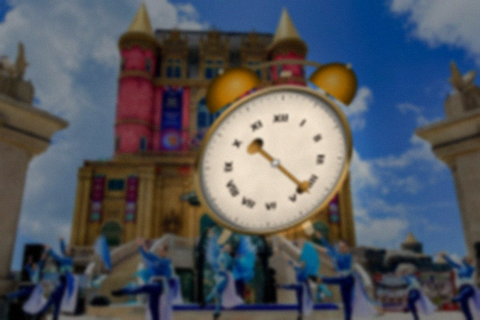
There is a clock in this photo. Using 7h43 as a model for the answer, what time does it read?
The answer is 10h22
